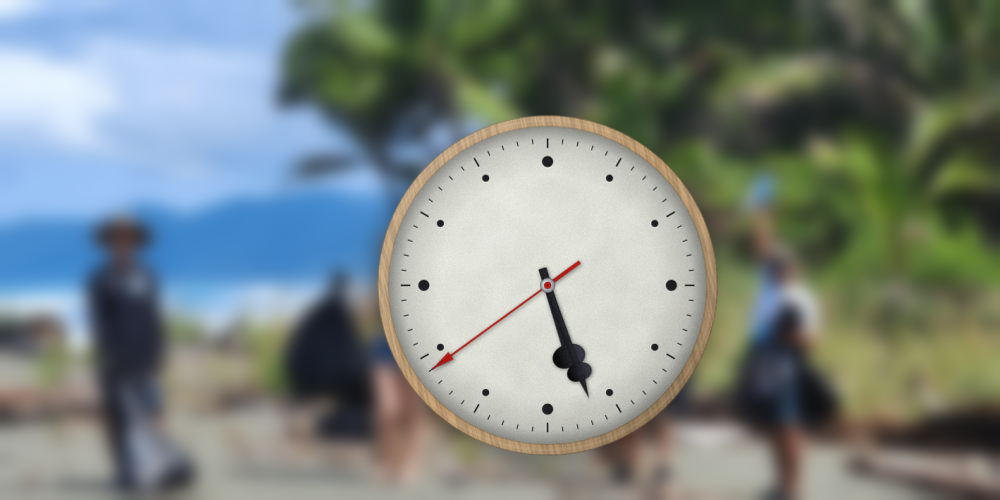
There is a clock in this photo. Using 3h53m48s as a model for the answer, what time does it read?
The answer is 5h26m39s
